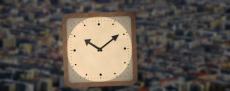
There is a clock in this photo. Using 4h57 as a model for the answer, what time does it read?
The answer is 10h09
